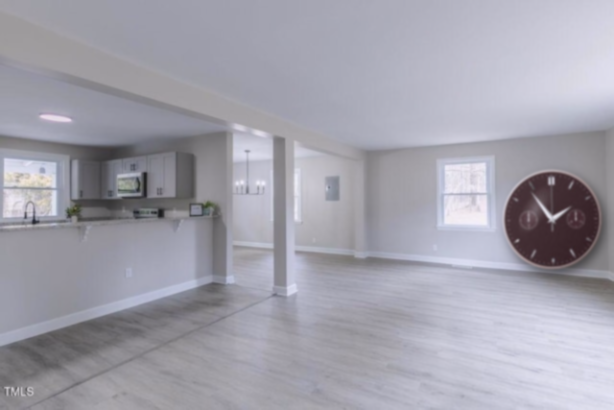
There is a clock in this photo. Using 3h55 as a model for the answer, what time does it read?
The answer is 1h54
